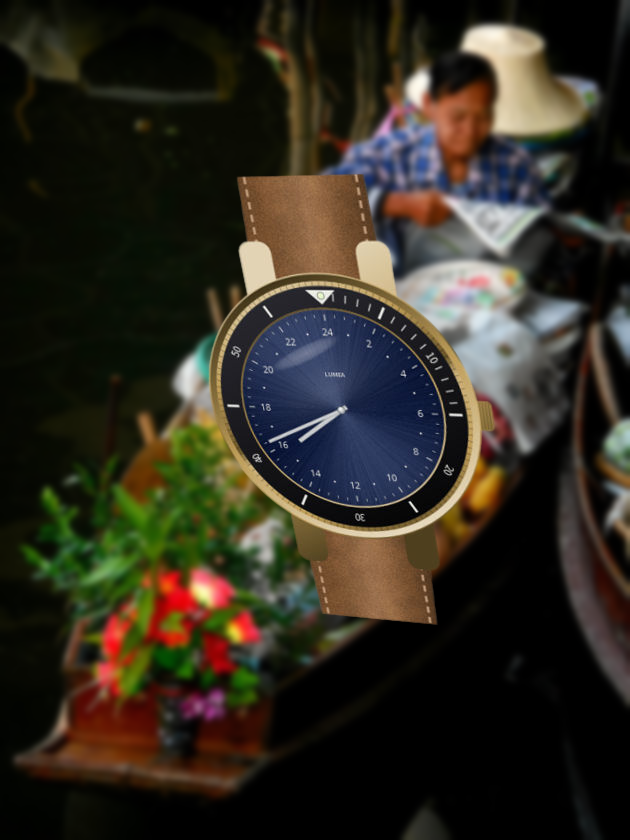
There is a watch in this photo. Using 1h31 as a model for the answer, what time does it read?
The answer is 15h41
